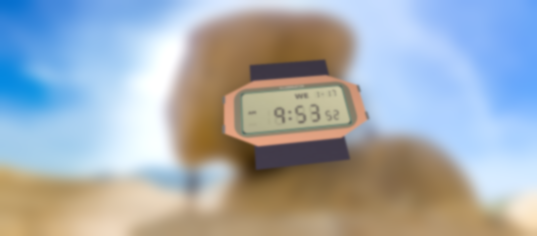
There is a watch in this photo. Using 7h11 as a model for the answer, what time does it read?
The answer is 9h53
